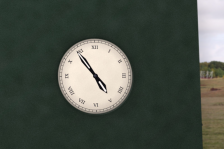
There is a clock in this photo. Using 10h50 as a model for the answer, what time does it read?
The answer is 4h54
